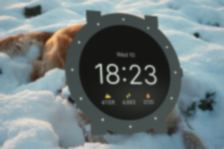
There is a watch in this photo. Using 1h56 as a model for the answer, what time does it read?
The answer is 18h23
